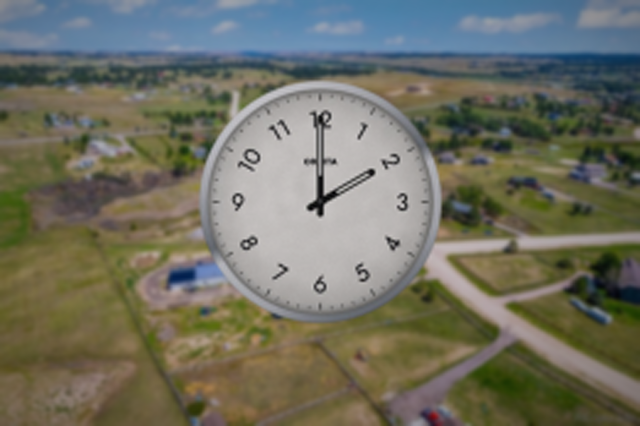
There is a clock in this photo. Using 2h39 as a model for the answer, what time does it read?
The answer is 2h00
